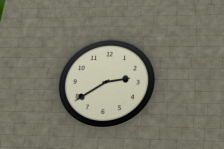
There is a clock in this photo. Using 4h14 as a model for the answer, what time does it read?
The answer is 2h39
